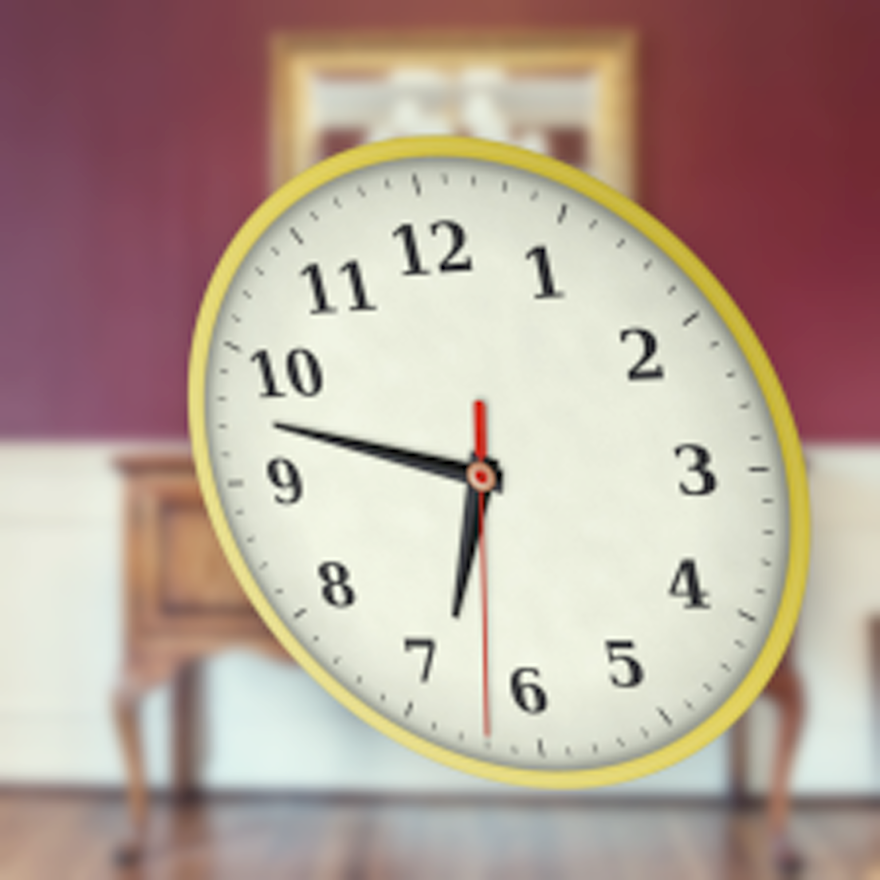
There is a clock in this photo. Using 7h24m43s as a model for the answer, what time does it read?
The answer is 6h47m32s
